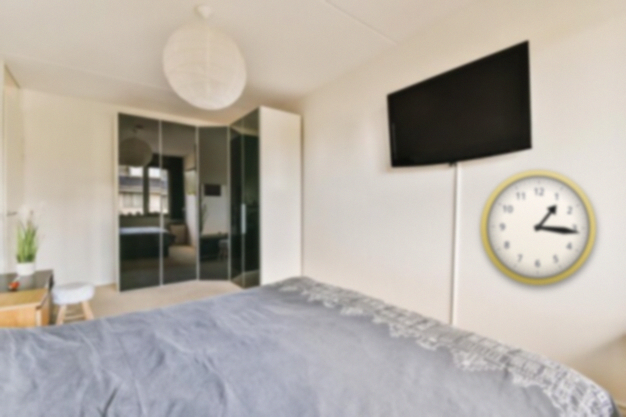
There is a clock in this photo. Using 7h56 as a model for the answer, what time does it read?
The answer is 1h16
